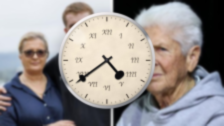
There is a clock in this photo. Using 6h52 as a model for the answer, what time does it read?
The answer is 4h39
